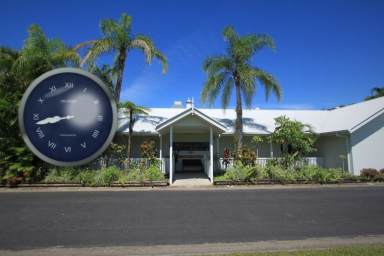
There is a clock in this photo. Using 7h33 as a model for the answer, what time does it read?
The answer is 8h43
